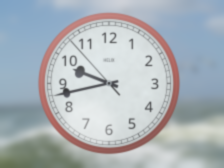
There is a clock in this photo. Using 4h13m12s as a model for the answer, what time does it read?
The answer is 9h42m53s
